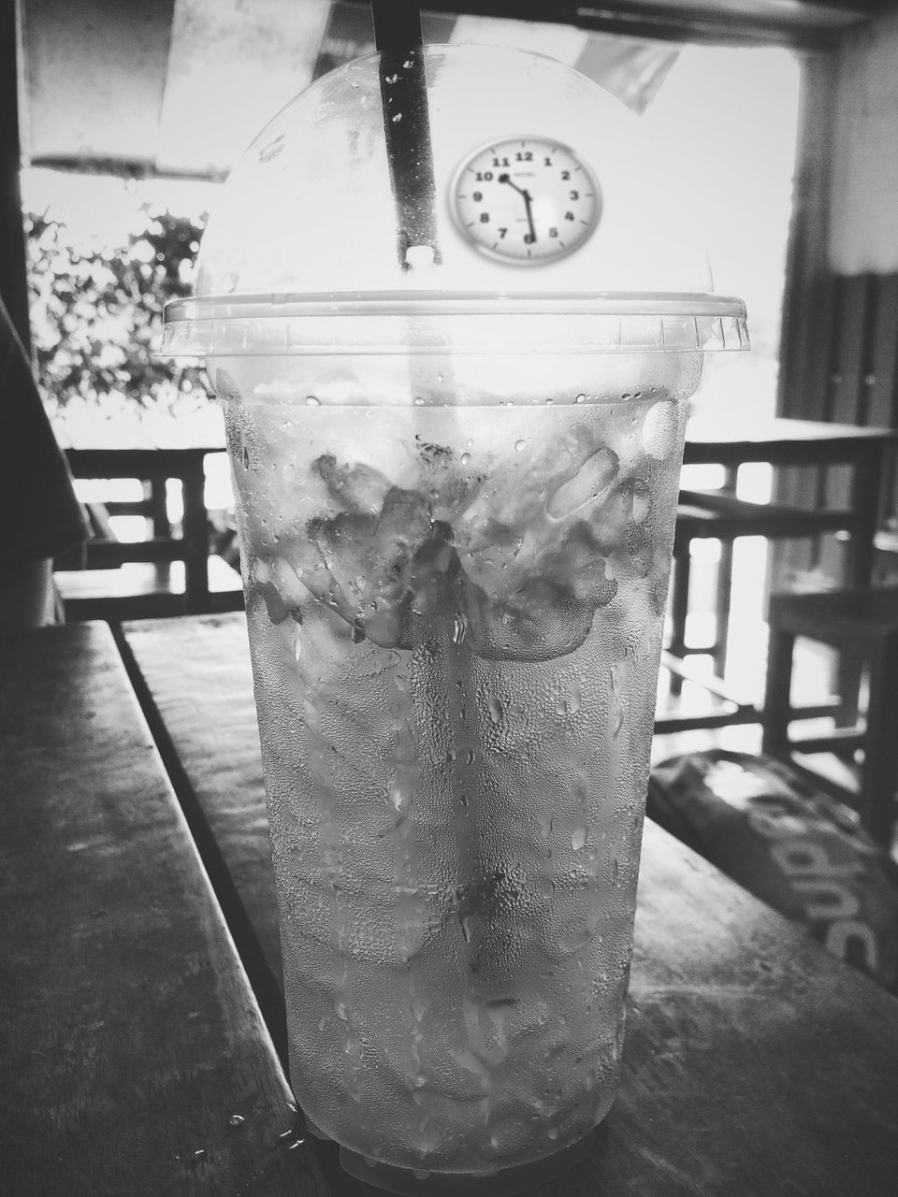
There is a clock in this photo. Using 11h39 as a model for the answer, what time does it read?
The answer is 10h29
